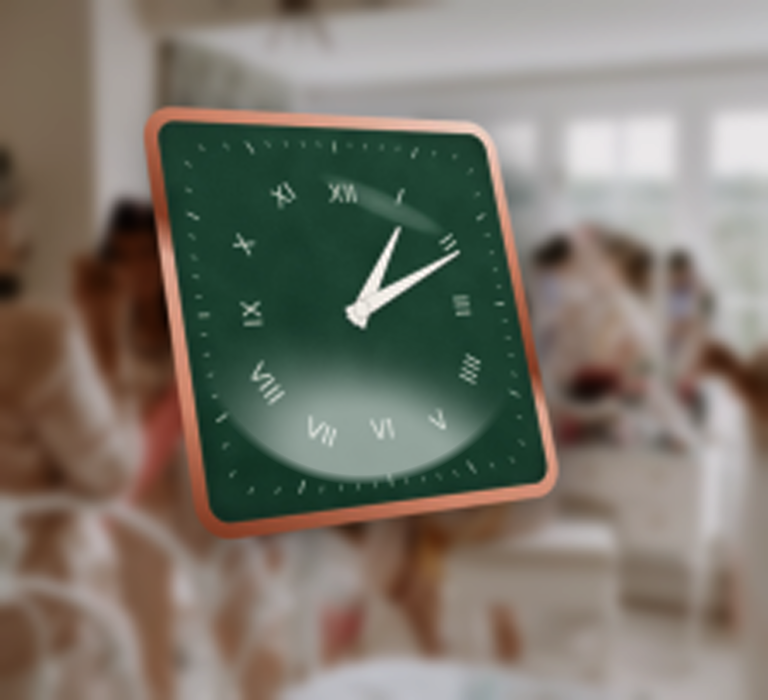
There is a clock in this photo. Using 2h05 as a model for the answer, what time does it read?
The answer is 1h11
